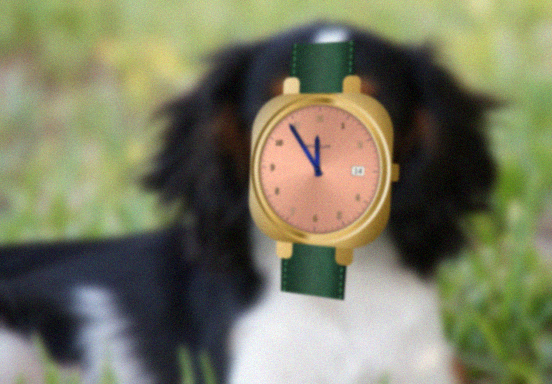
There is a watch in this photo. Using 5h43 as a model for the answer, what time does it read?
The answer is 11h54
